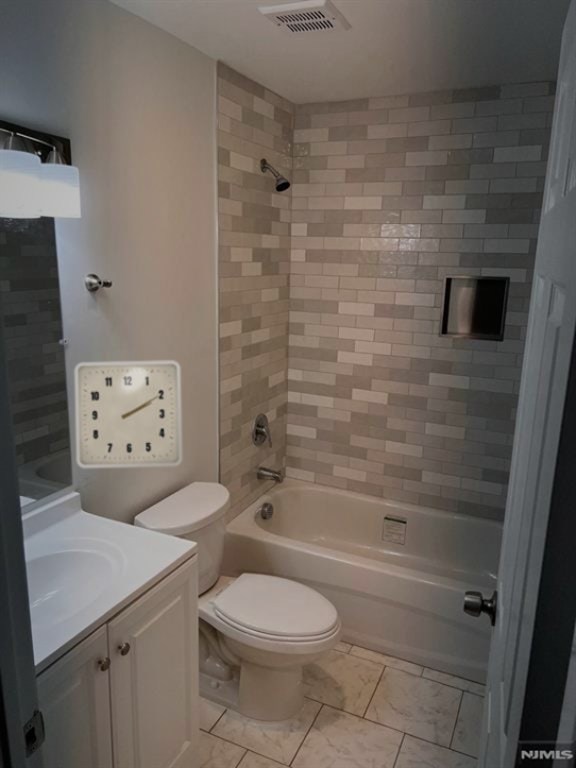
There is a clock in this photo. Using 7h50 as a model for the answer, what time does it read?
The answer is 2h10
